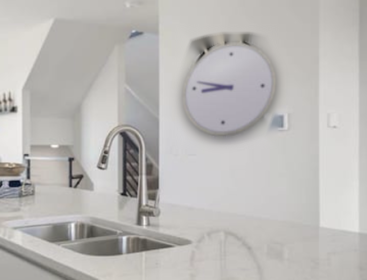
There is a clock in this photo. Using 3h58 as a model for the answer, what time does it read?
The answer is 8h47
